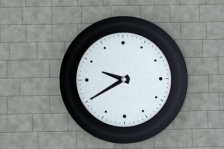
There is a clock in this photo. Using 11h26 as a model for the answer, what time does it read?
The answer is 9h40
